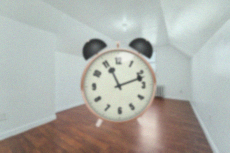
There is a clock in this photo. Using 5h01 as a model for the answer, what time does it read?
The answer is 11h12
